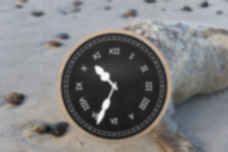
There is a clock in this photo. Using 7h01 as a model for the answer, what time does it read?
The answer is 10h34
